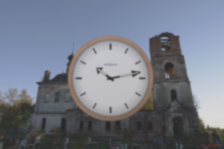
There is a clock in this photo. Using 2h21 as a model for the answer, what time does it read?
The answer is 10h13
